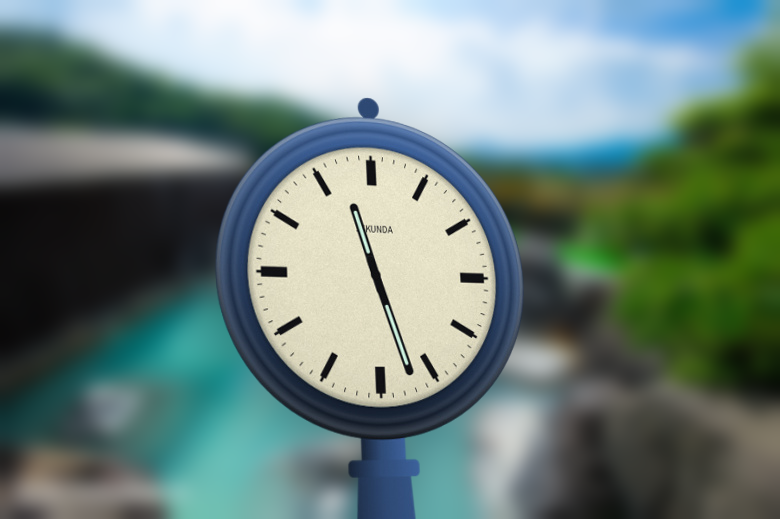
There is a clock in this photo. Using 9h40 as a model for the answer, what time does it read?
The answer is 11h27
